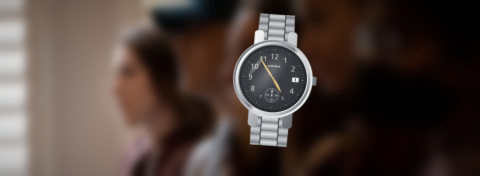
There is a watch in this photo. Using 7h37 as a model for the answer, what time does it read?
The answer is 4h54
